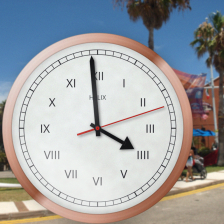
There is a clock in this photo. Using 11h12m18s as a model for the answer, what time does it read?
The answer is 3h59m12s
